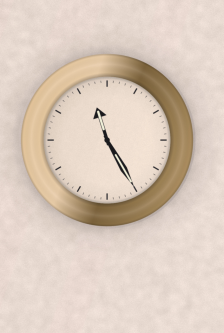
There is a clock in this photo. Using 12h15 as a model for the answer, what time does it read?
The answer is 11h25
